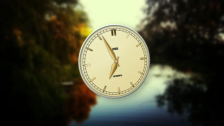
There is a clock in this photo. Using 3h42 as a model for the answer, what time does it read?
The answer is 6h56
